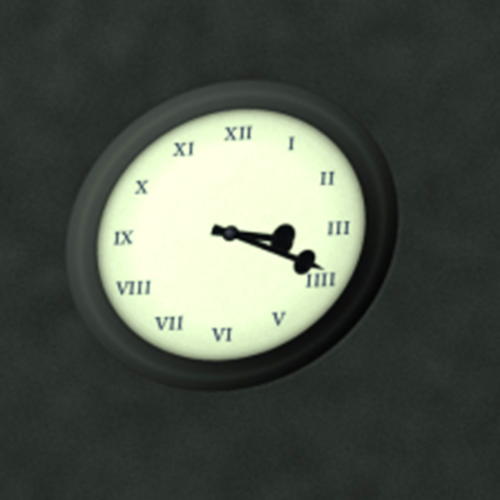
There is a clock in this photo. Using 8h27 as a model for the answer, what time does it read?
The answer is 3h19
